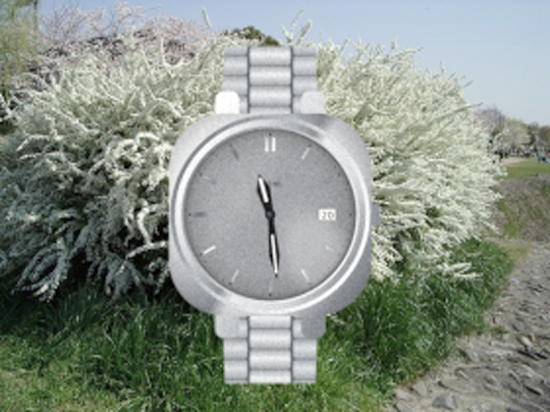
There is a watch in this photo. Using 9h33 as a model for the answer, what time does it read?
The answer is 11h29
